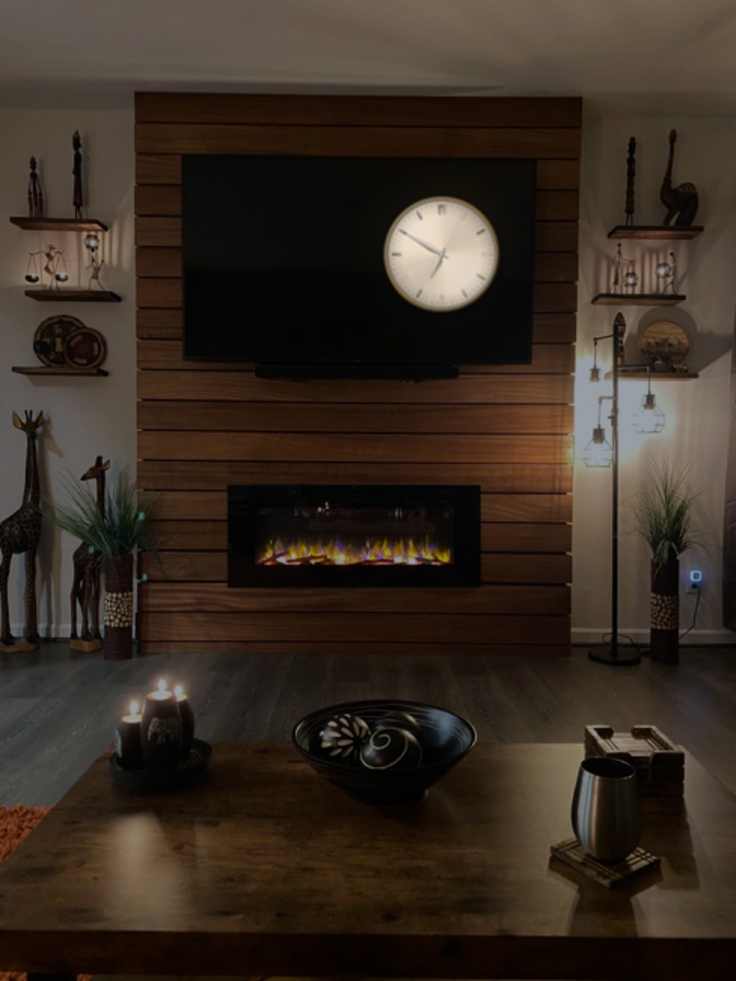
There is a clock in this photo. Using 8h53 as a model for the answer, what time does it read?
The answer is 6h50
